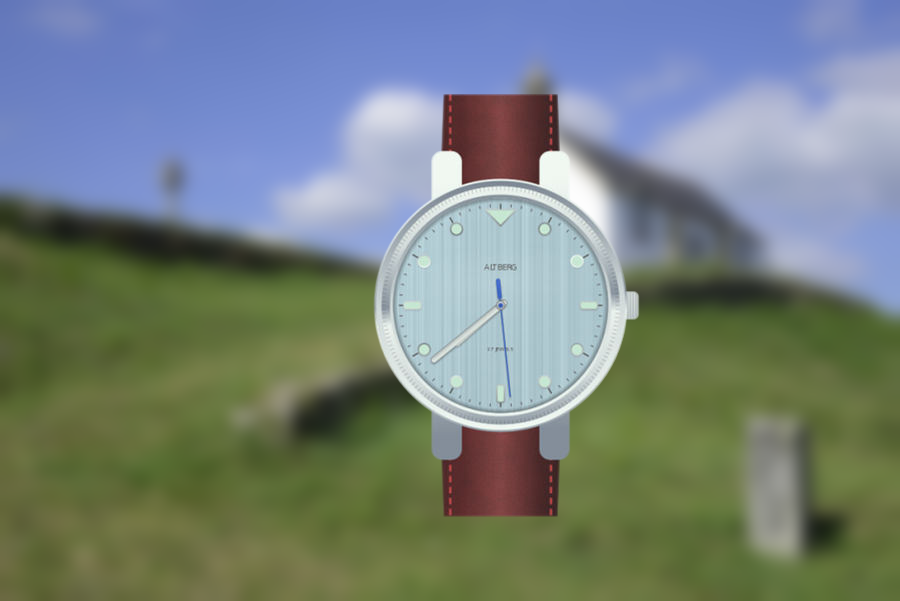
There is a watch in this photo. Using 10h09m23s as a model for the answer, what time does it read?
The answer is 7h38m29s
